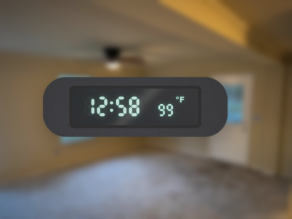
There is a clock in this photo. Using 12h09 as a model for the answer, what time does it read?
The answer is 12h58
